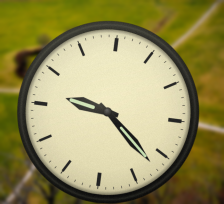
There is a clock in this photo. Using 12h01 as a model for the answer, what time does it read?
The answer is 9h22
